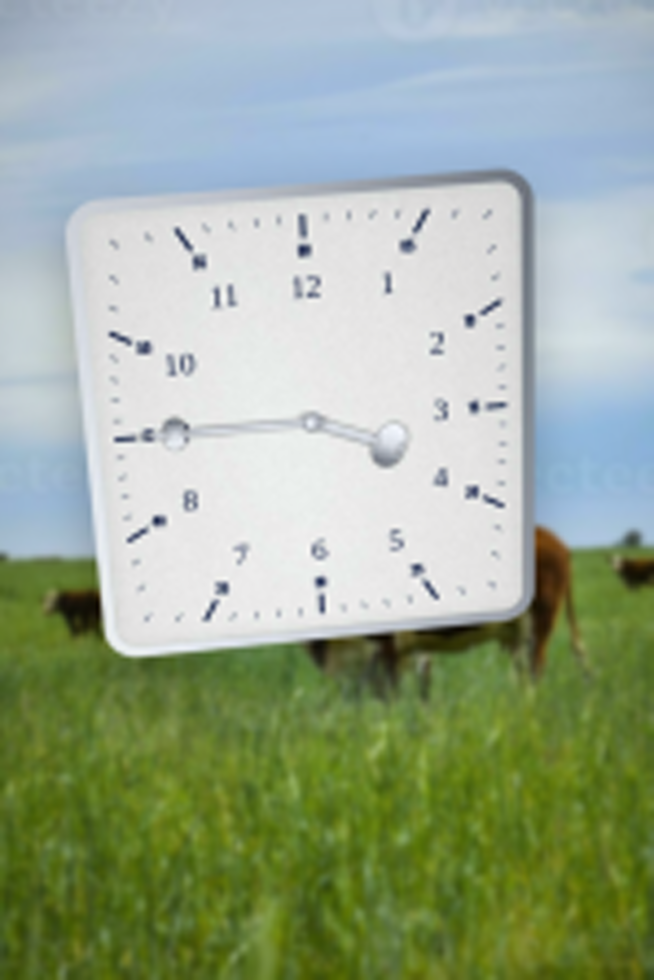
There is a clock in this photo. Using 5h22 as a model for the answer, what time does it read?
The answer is 3h45
